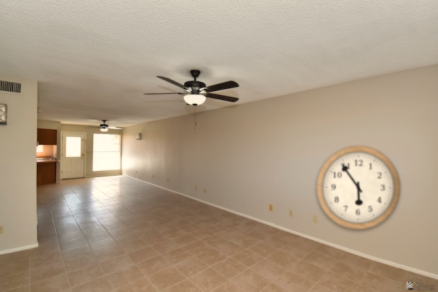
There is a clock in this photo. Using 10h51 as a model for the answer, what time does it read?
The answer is 5h54
